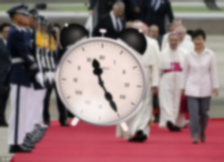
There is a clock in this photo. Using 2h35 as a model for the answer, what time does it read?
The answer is 11h25
